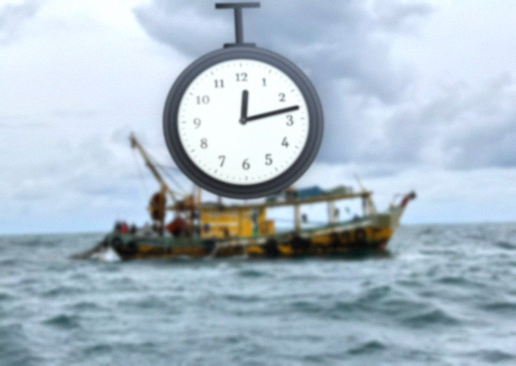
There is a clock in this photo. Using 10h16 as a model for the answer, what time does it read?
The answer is 12h13
